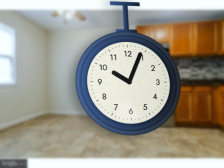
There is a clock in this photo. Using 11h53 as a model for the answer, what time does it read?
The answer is 10h04
